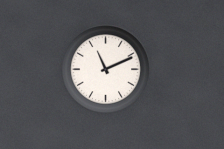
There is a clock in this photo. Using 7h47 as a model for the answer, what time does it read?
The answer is 11h11
